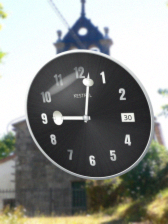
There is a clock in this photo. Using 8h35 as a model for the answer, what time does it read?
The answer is 9h02
